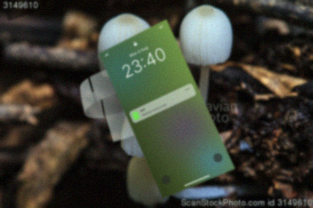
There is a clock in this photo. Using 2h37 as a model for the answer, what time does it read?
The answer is 23h40
